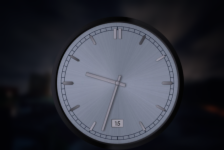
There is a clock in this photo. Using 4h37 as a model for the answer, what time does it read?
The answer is 9h33
